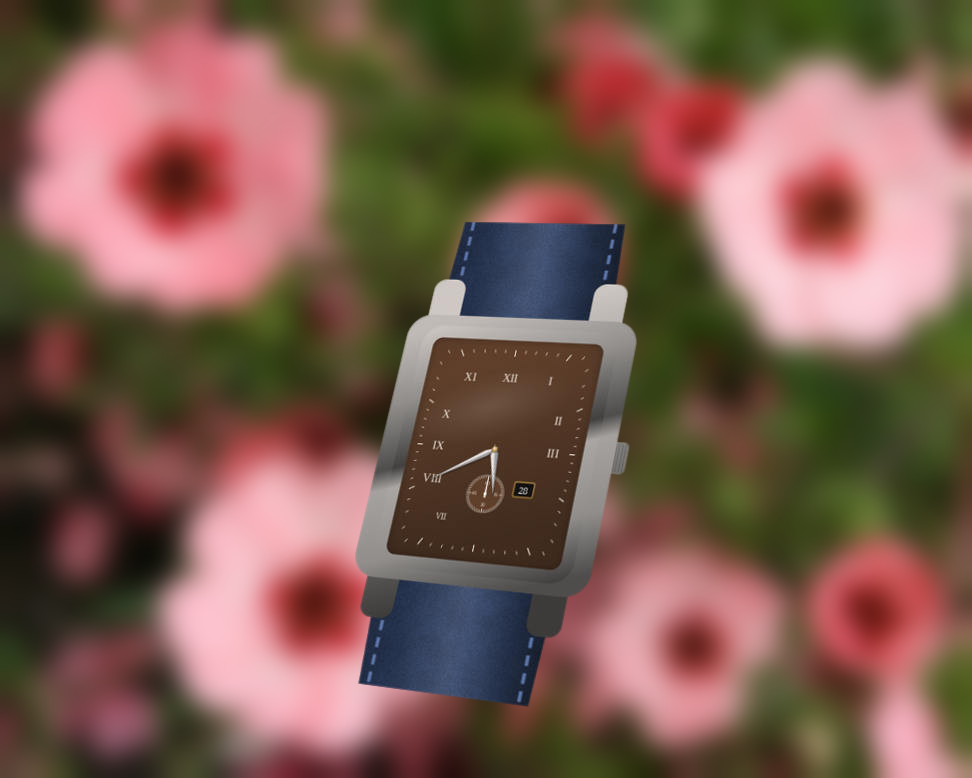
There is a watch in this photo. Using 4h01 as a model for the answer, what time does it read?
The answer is 5h40
